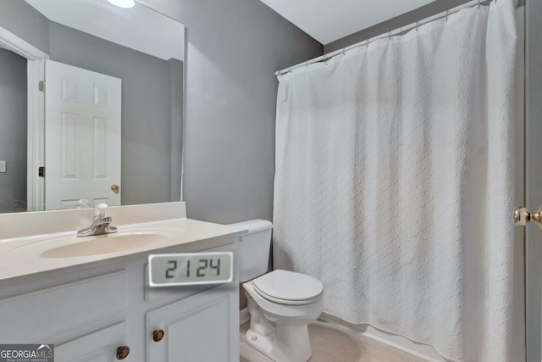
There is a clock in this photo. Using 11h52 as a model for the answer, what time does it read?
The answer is 21h24
